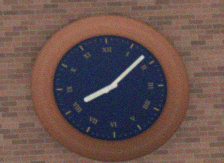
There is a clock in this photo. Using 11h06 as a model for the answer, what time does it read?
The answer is 8h08
